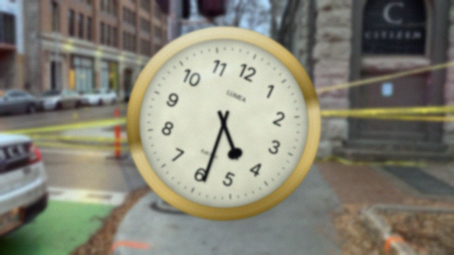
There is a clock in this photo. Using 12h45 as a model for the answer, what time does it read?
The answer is 4h29
